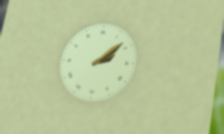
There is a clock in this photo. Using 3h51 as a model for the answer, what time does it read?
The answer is 2h08
